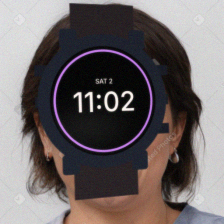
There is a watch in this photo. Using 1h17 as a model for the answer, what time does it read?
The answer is 11h02
